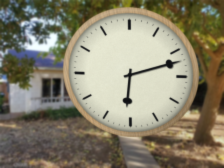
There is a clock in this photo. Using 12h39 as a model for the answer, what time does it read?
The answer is 6h12
